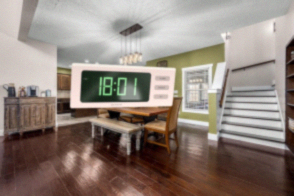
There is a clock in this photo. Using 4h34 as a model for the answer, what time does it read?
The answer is 18h01
